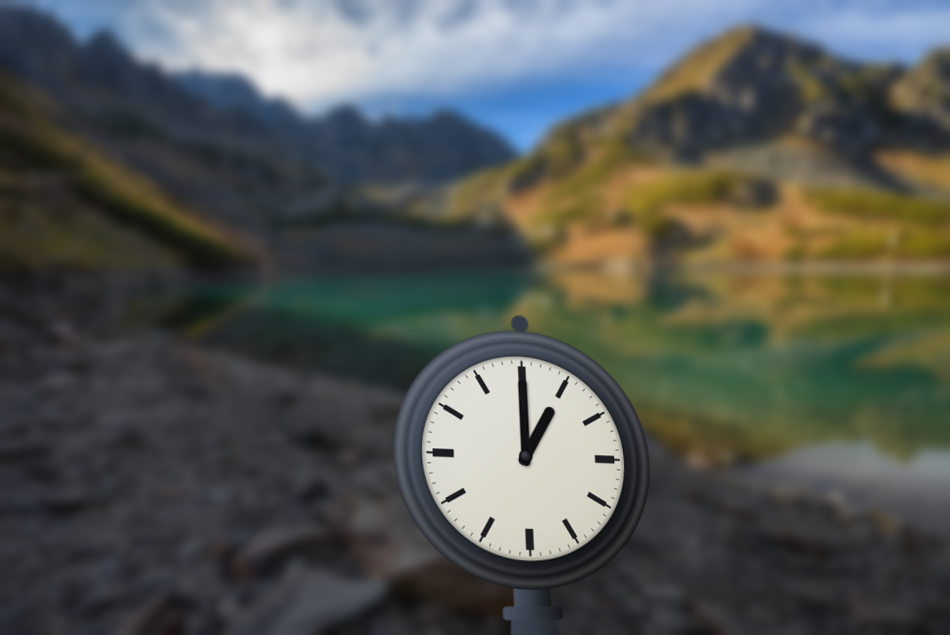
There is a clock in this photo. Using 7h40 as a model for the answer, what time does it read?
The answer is 1h00
